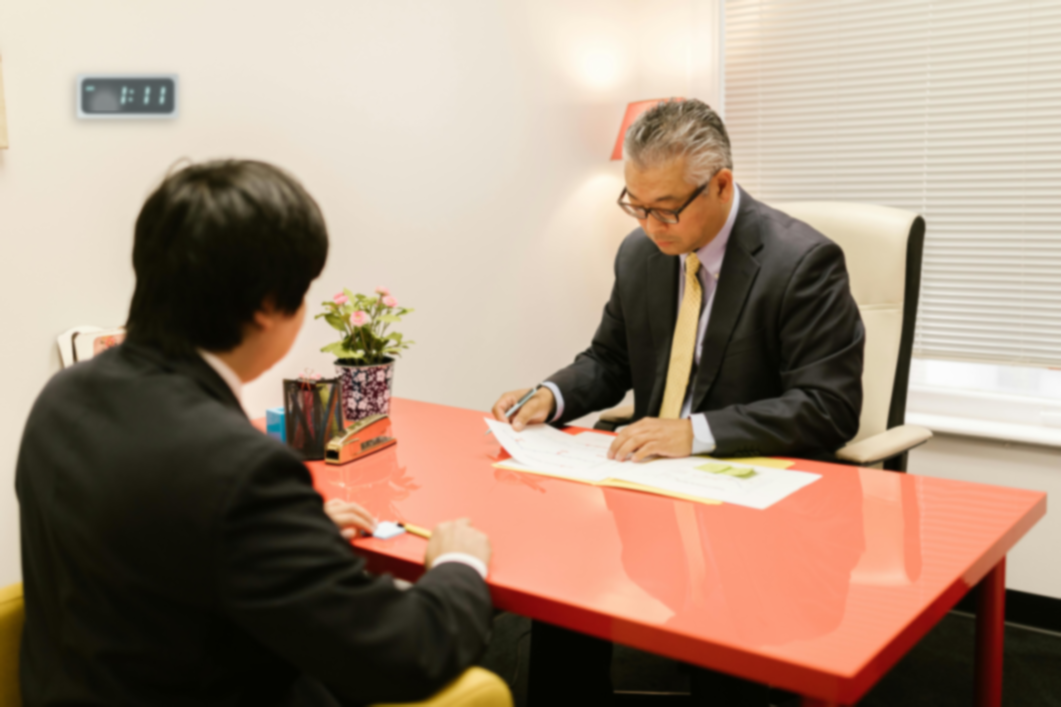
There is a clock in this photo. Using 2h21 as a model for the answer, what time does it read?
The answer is 1h11
